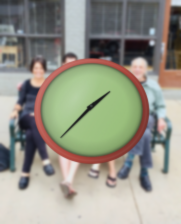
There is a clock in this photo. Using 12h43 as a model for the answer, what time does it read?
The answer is 1h37
